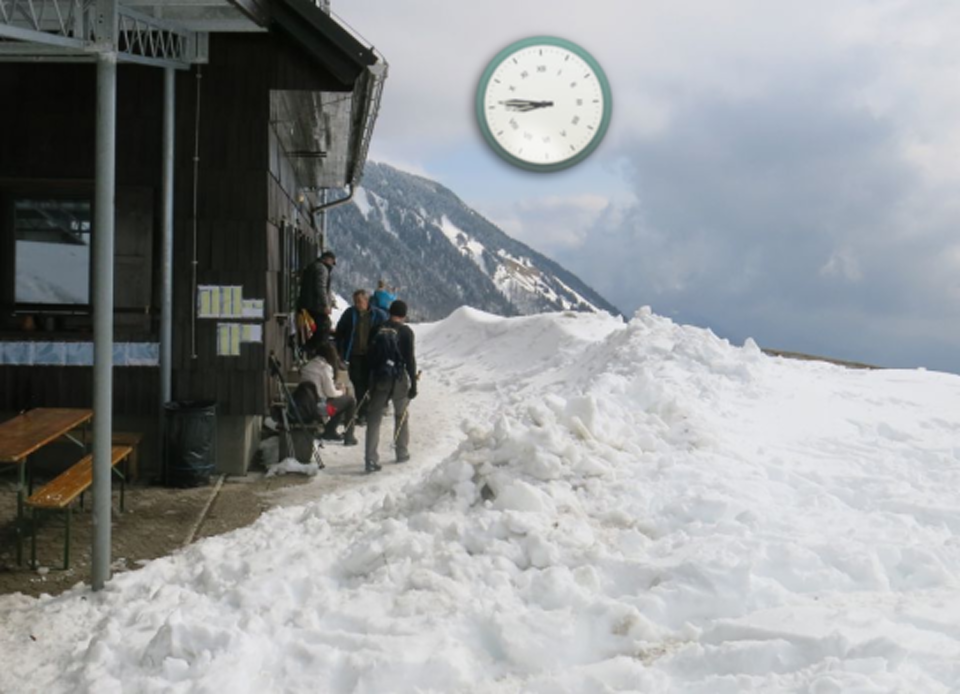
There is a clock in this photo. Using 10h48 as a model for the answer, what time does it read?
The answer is 8h46
